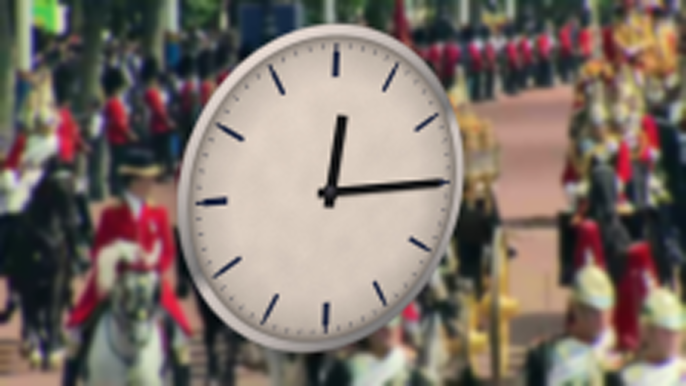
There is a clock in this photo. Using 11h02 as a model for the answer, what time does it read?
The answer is 12h15
